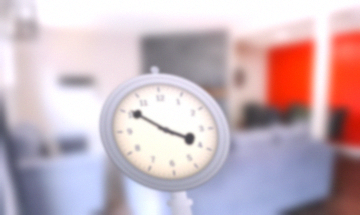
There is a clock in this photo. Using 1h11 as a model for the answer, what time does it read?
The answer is 3h51
